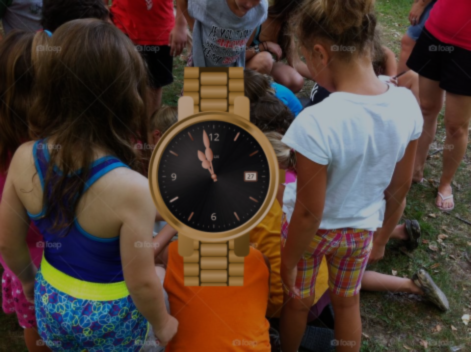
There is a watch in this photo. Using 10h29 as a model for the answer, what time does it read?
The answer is 10h58
